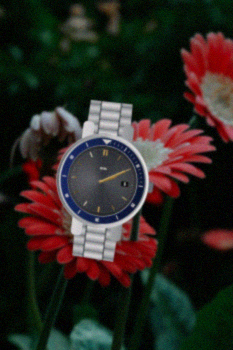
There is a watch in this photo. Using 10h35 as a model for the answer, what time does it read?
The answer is 2h10
